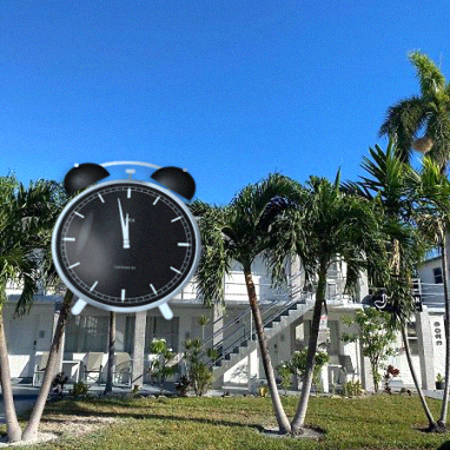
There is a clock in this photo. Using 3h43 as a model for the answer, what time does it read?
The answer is 11h58
